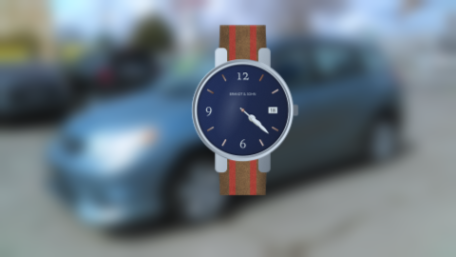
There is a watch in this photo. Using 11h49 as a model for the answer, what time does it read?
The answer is 4h22
